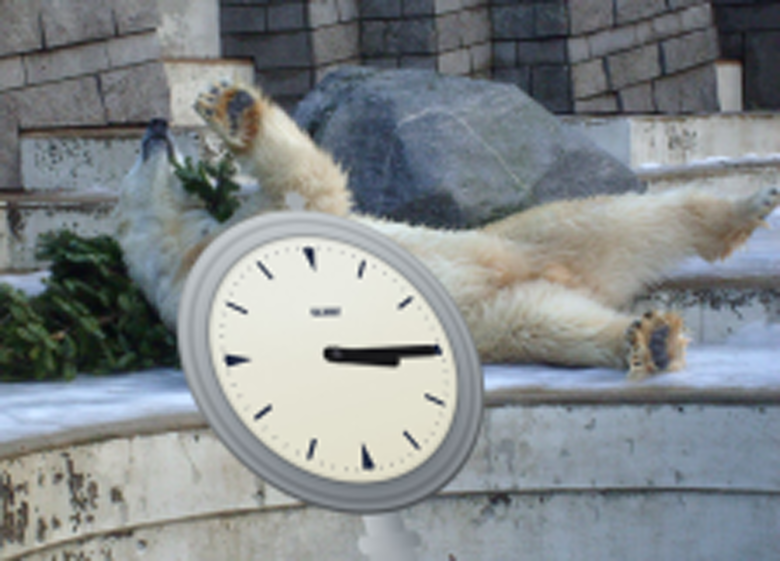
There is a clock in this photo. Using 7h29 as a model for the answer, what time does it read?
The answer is 3h15
